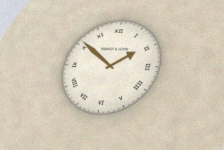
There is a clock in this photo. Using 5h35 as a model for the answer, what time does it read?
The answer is 1h51
